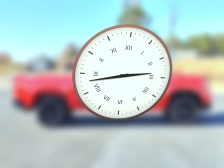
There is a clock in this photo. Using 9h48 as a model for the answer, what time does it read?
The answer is 2h43
